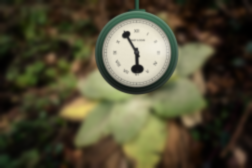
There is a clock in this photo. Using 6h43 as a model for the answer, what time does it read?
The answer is 5h55
